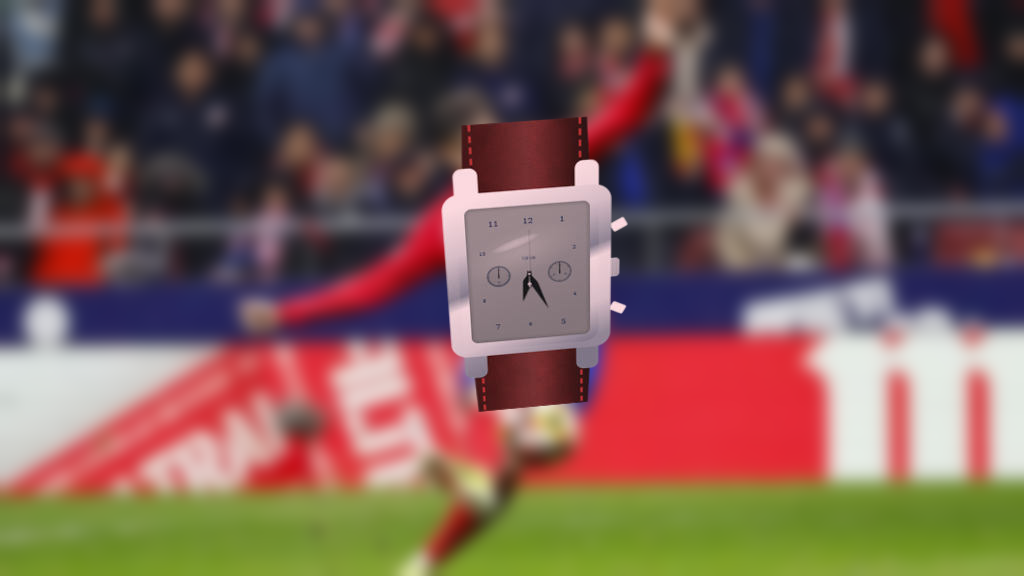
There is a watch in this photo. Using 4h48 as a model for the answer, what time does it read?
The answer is 6h26
